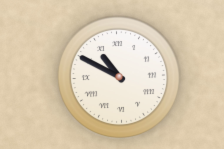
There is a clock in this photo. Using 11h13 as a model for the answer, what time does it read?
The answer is 10h50
